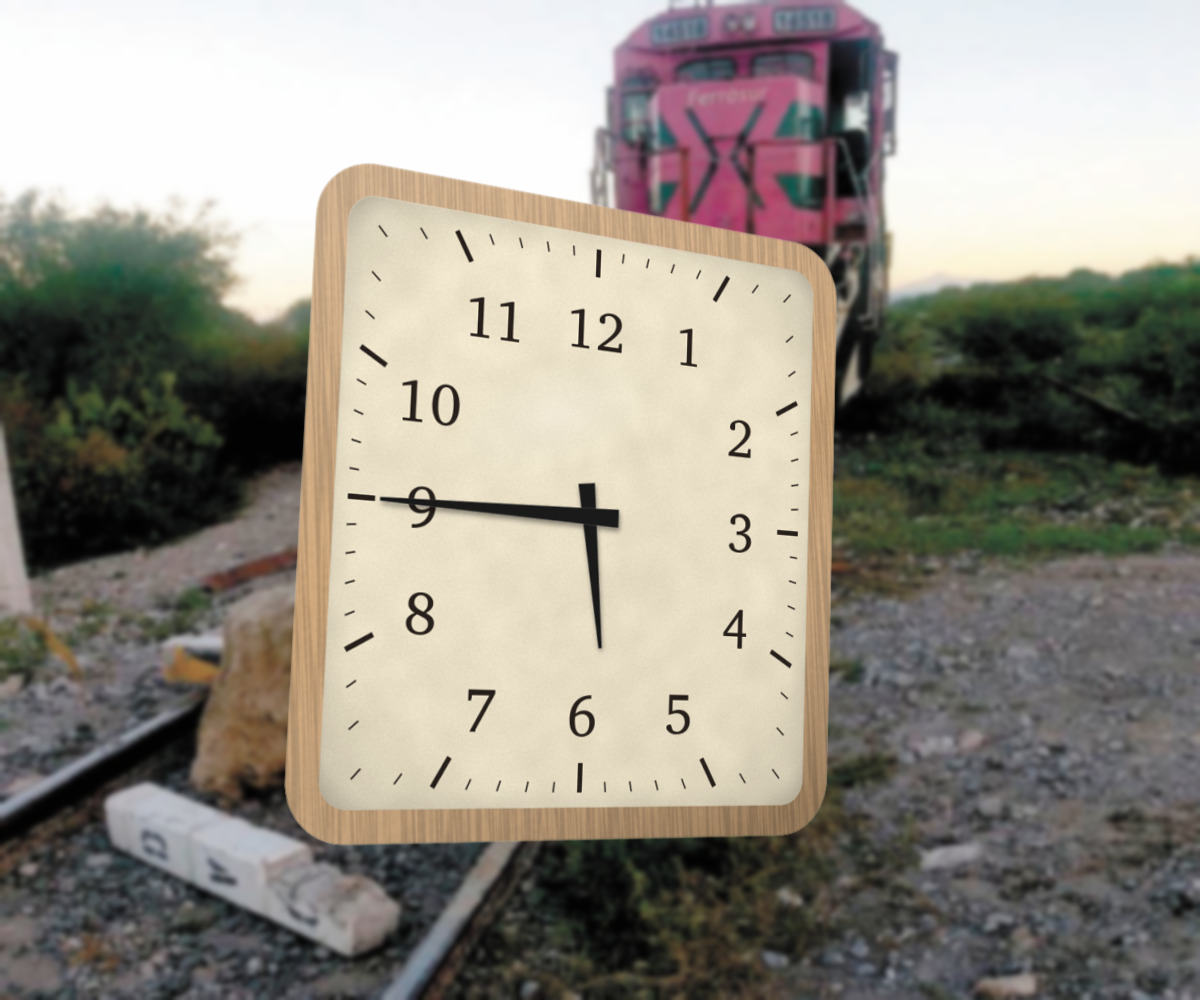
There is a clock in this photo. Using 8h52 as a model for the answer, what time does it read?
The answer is 5h45
